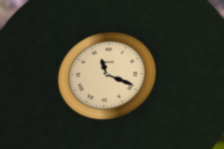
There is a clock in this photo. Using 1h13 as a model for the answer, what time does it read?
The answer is 11h19
